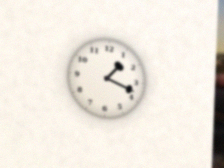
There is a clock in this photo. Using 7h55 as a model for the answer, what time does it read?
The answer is 1h18
